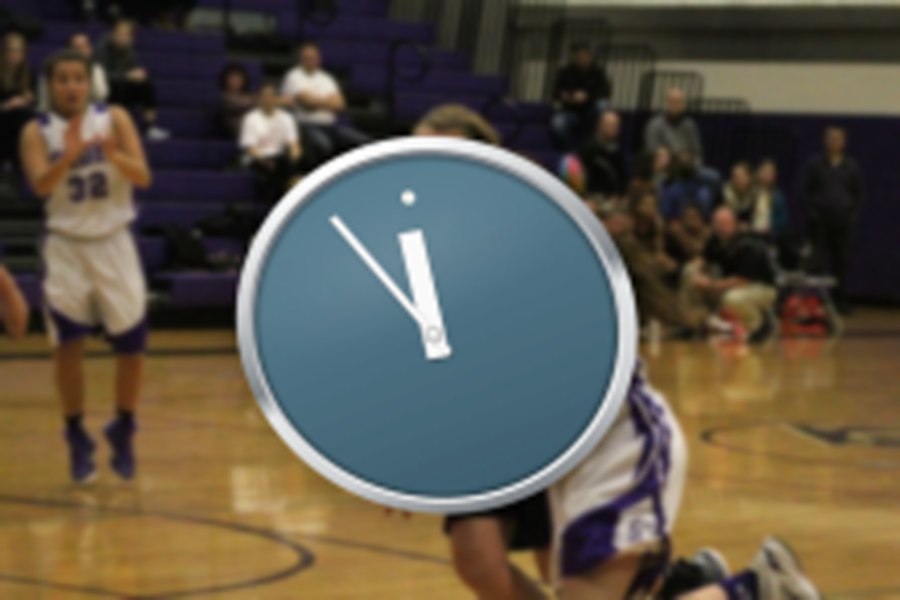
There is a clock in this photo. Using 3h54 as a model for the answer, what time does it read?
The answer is 11h55
